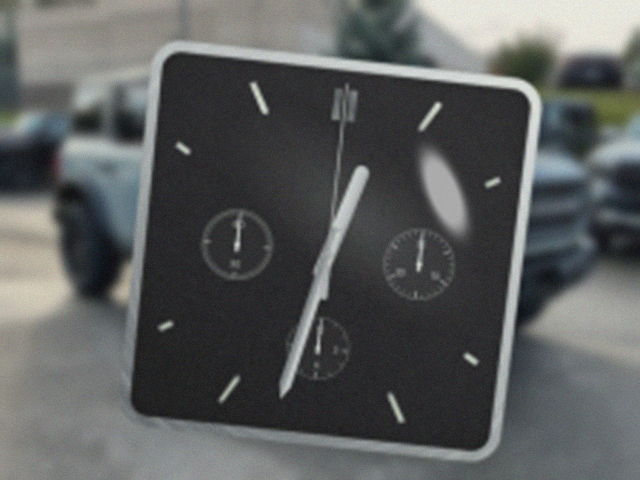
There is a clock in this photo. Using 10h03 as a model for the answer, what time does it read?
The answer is 12h32
